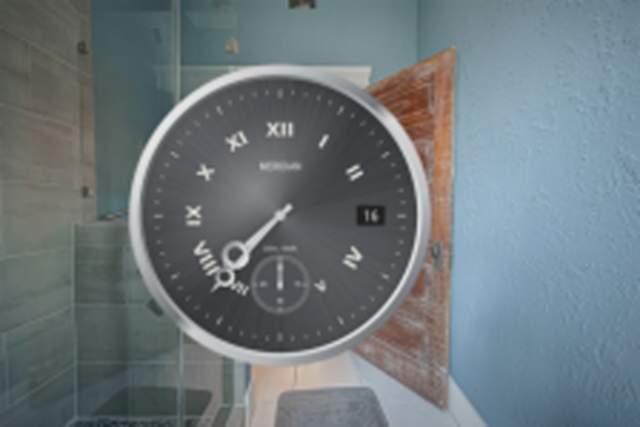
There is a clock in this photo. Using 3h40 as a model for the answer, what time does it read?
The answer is 7h37
